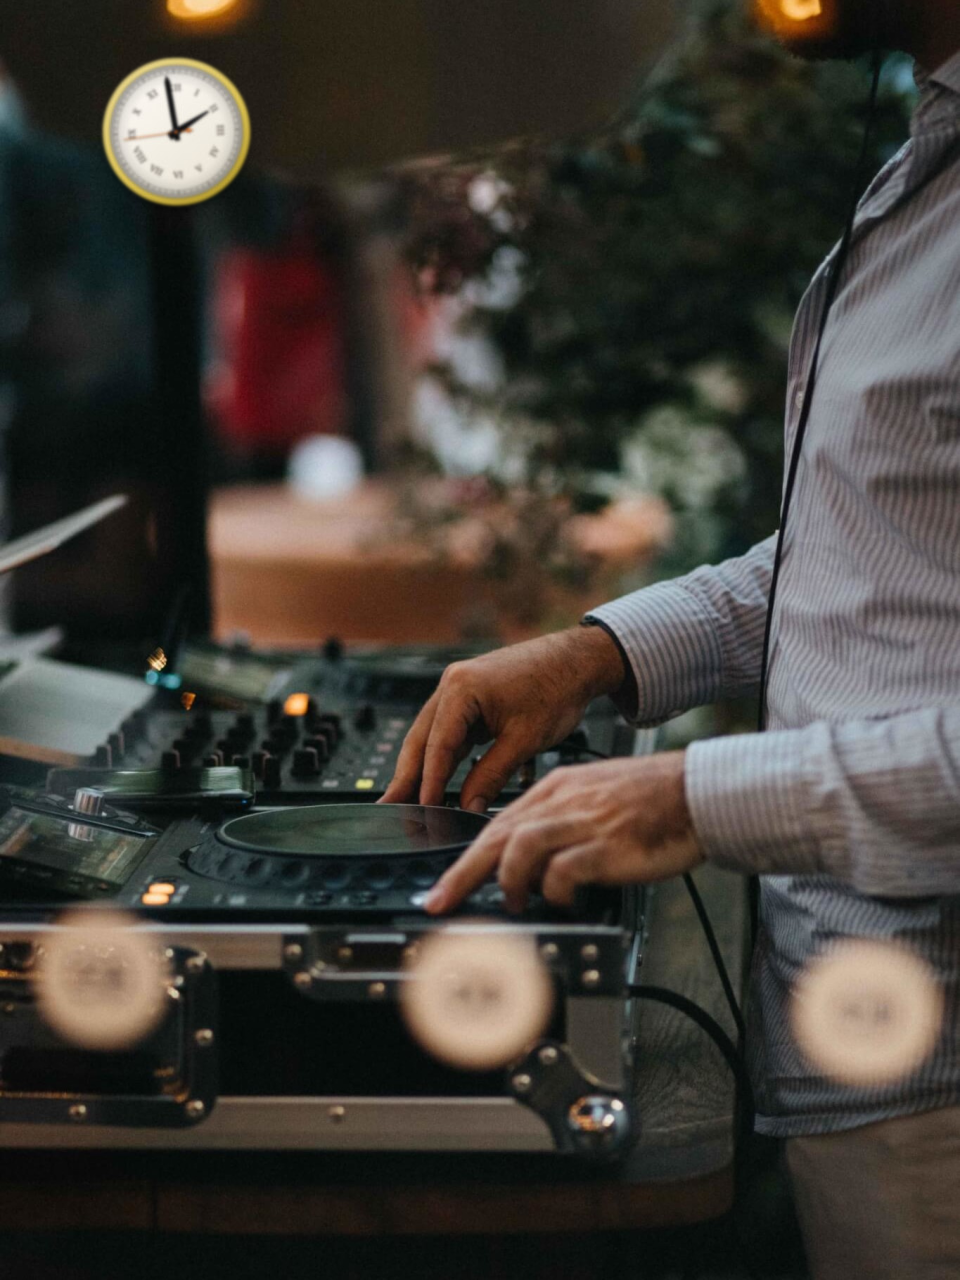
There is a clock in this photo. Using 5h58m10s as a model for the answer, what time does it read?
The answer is 1h58m44s
